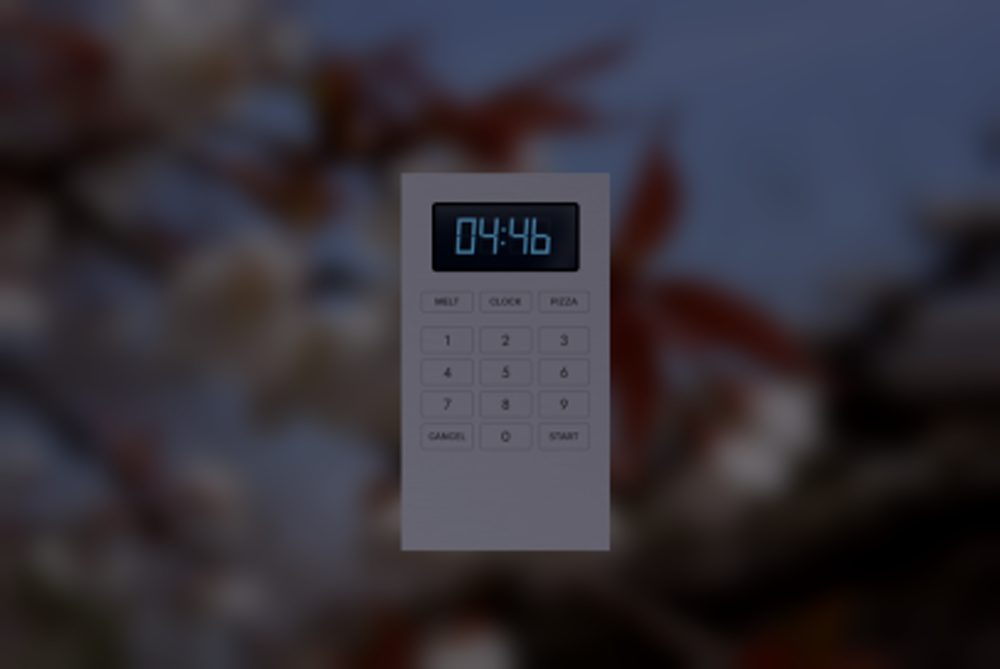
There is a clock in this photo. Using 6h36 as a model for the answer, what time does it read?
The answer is 4h46
